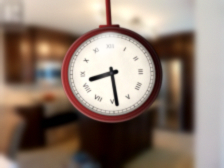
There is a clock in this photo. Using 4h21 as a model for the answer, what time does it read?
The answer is 8h29
